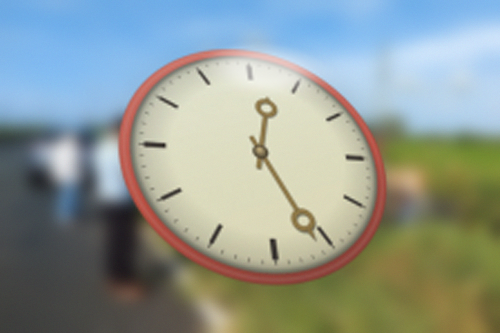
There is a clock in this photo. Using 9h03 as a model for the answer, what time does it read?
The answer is 12h26
